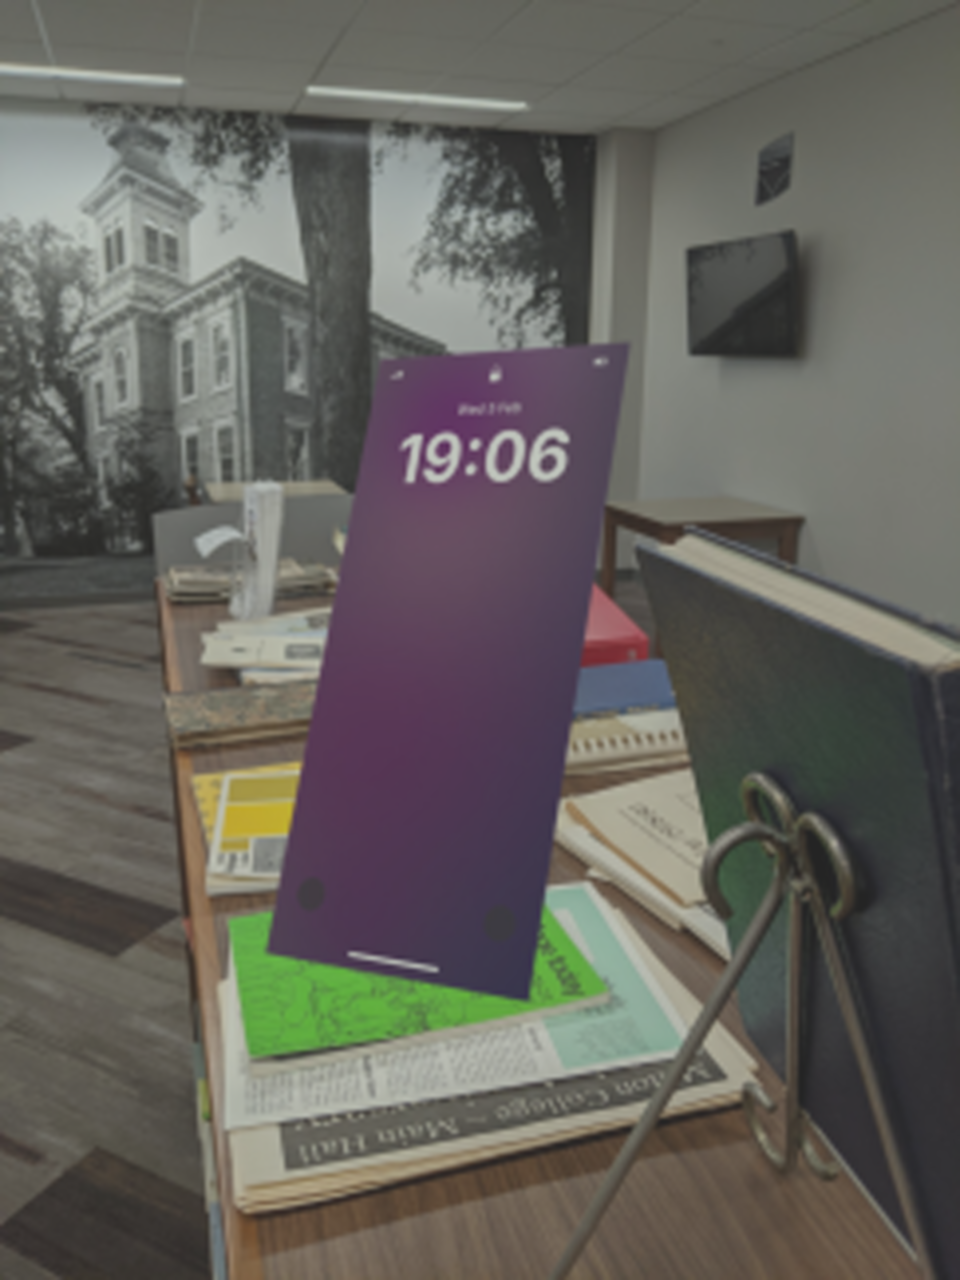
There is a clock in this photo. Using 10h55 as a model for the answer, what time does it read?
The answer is 19h06
